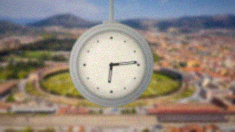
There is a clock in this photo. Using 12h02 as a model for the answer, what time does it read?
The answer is 6h14
